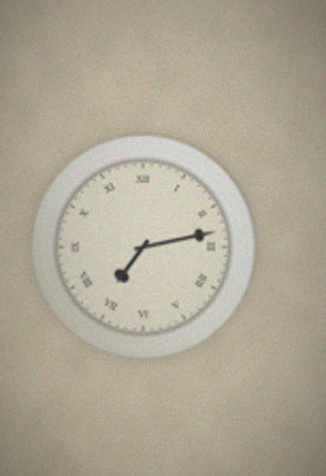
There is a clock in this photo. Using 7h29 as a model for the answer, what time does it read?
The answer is 7h13
